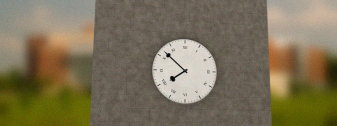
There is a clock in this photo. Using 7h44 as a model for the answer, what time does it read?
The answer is 7h52
